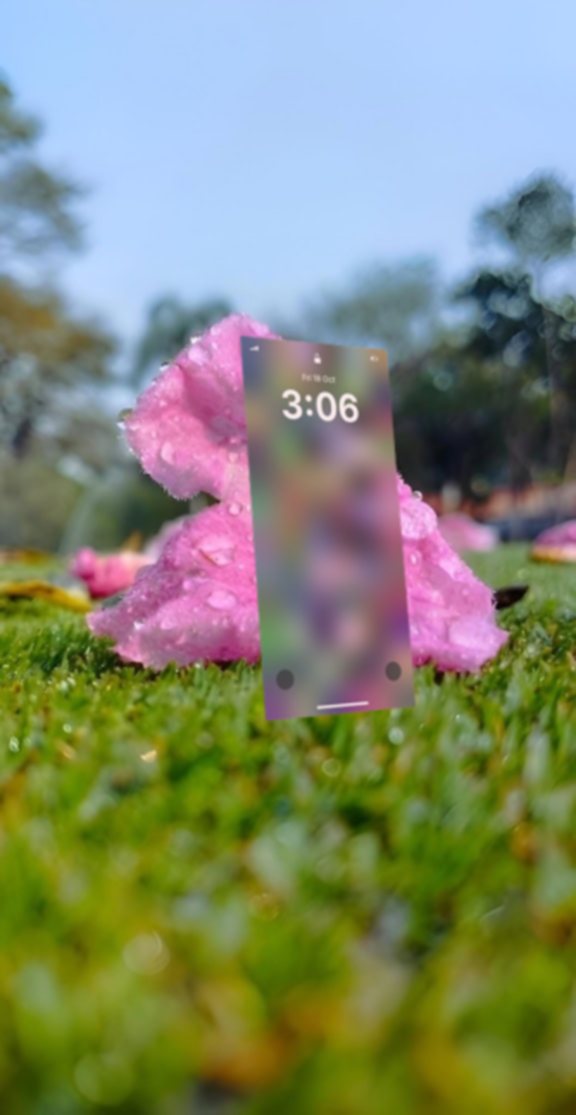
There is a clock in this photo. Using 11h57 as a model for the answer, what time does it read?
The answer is 3h06
